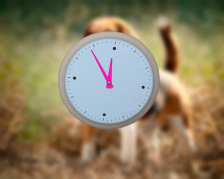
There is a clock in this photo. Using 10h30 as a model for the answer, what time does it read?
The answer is 11h54
